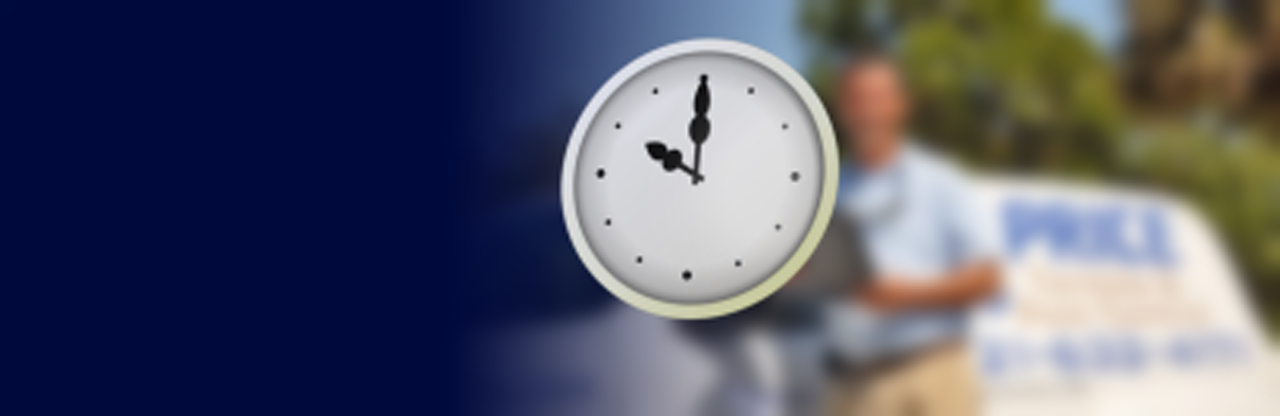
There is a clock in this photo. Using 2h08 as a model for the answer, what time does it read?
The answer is 10h00
